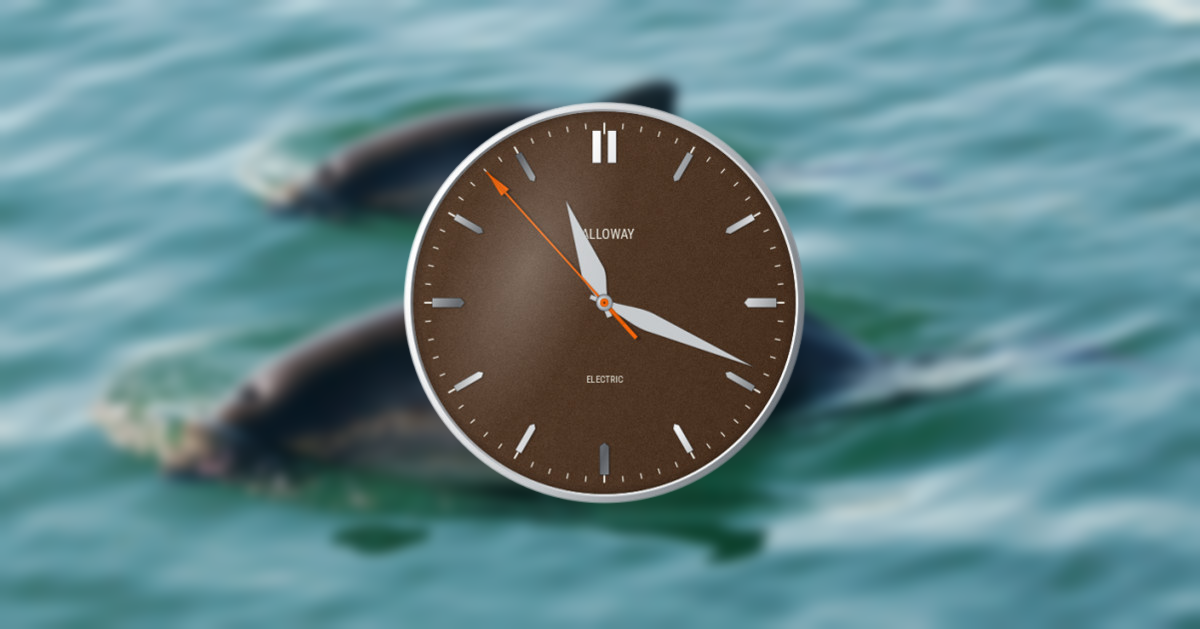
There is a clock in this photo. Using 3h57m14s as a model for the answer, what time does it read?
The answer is 11h18m53s
